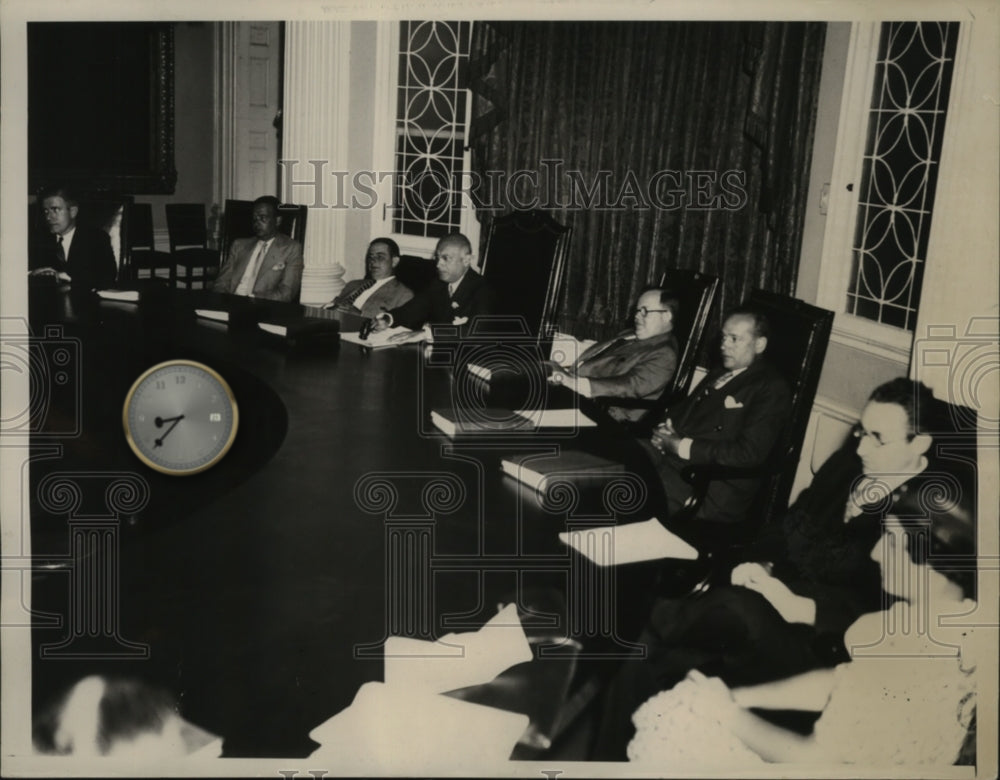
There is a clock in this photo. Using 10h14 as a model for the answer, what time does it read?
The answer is 8h37
